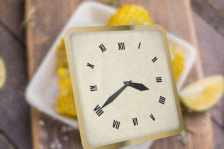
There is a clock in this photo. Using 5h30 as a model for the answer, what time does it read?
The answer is 3h40
